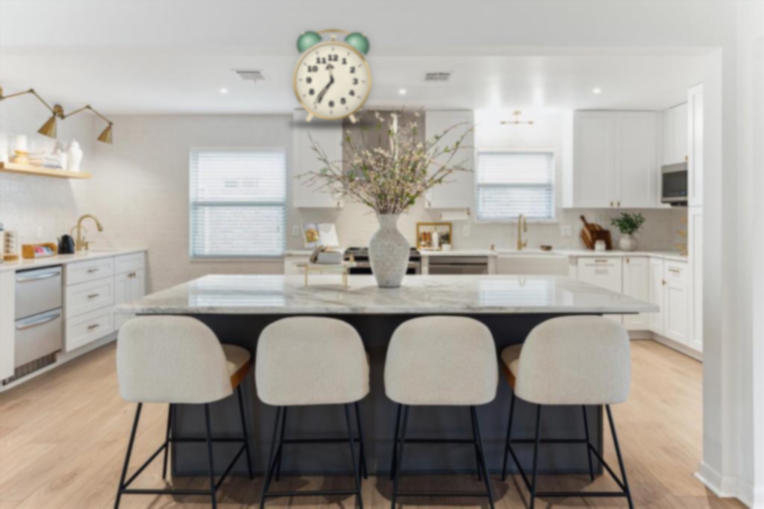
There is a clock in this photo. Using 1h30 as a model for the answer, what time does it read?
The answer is 11h36
